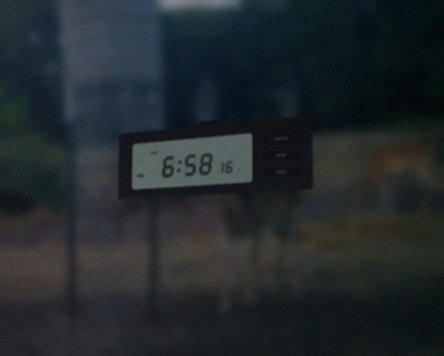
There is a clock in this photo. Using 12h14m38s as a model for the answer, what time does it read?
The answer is 6h58m16s
